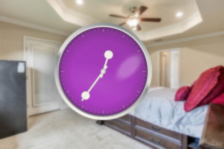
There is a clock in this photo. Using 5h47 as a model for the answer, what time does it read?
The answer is 12h36
